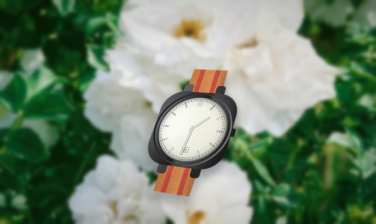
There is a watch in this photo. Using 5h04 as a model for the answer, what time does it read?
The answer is 1h31
